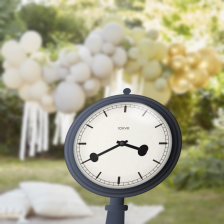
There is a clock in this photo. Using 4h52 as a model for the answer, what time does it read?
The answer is 3h40
